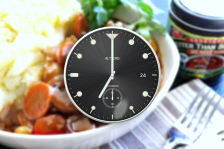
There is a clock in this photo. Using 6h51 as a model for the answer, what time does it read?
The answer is 7h00
